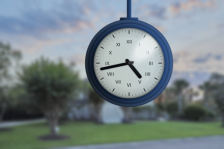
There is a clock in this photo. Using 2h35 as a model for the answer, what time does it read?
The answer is 4h43
